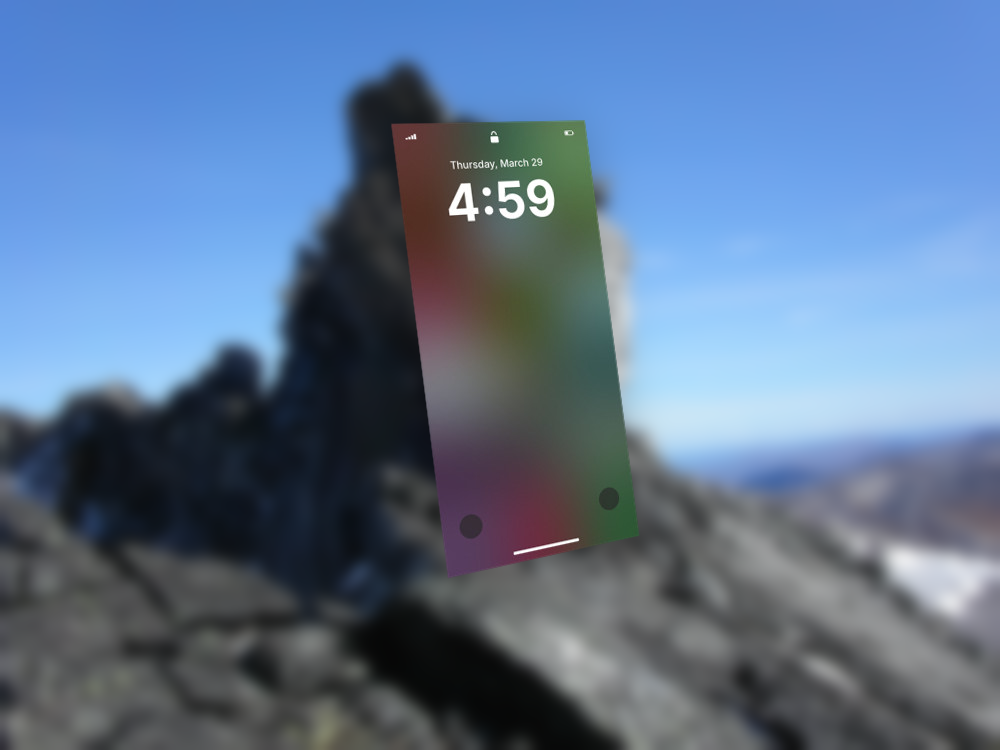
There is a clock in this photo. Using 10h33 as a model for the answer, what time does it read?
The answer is 4h59
